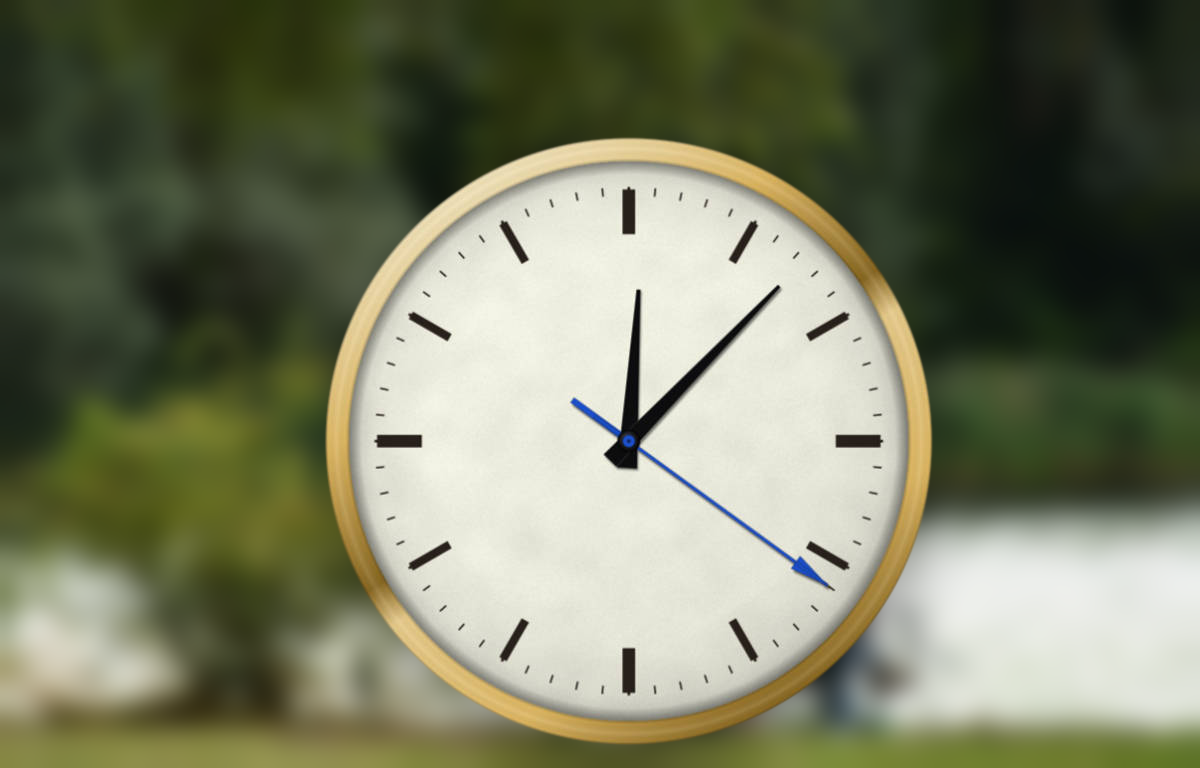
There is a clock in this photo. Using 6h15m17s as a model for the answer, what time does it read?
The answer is 12h07m21s
